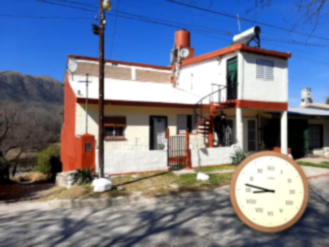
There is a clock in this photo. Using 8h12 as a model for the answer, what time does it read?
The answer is 8h47
